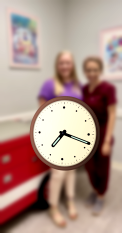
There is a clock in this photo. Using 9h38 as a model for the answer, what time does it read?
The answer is 7h18
